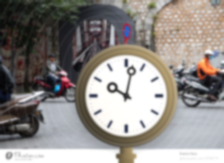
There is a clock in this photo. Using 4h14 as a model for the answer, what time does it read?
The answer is 10h02
